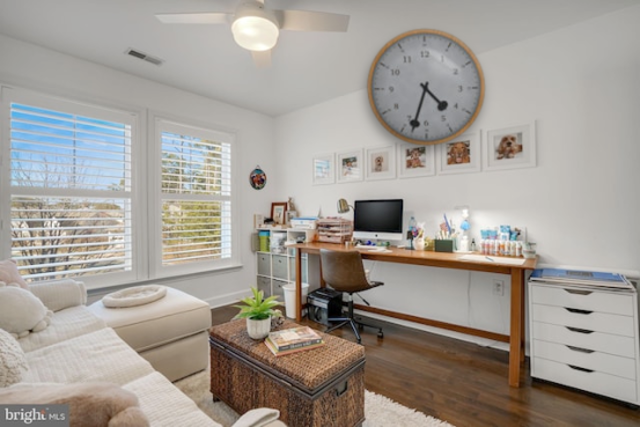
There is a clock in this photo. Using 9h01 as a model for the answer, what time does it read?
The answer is 4h33
